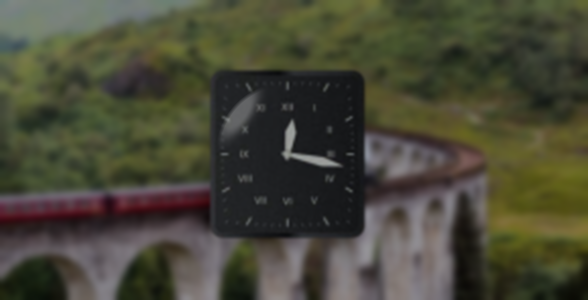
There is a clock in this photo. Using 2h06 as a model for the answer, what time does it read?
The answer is 12h17
